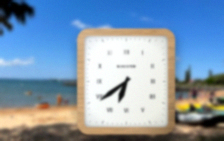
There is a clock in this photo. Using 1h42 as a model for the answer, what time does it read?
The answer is 6h39
